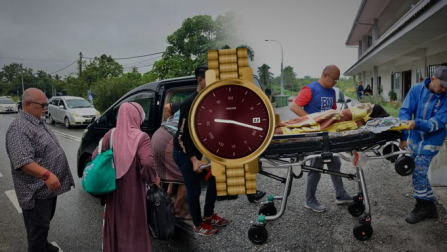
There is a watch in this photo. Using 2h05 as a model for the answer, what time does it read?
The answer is 9h18
